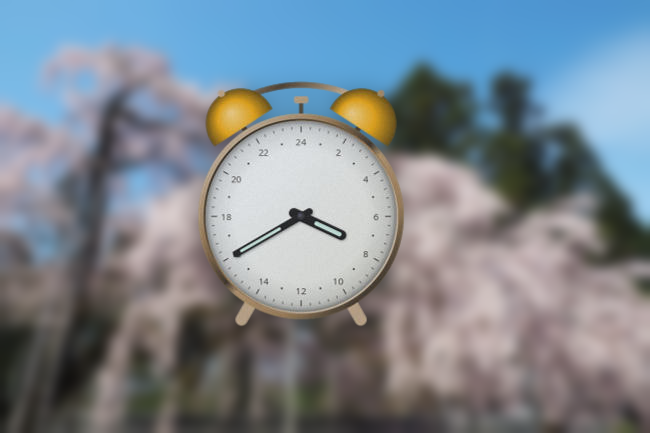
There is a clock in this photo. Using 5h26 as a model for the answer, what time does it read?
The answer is 7h40
